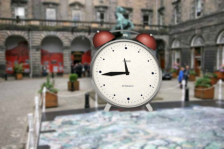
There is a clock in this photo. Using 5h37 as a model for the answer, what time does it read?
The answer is 11h44
